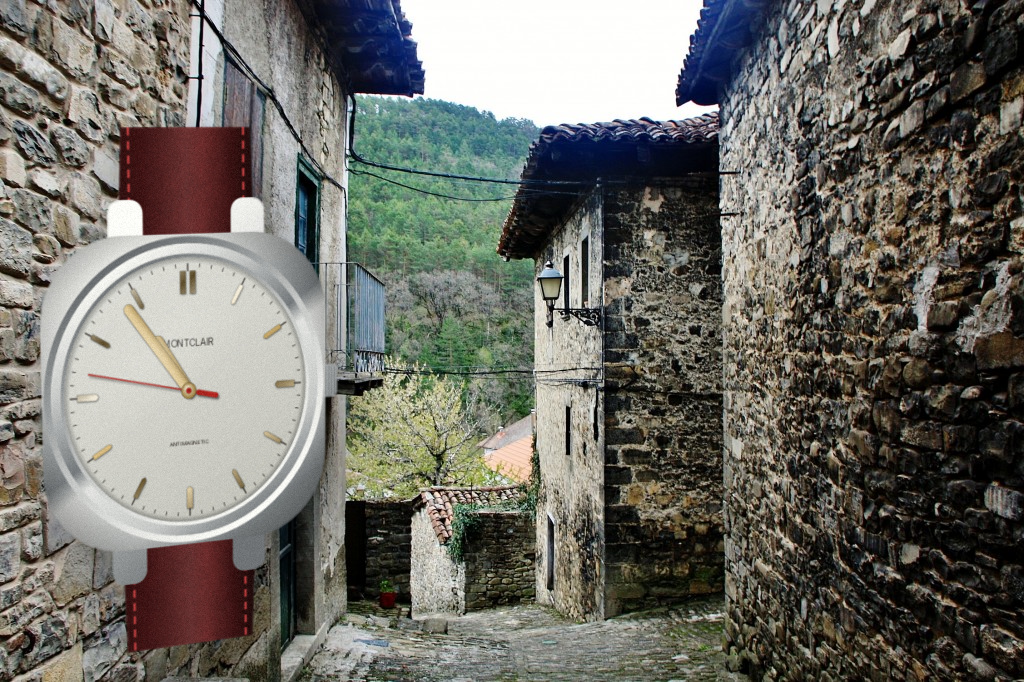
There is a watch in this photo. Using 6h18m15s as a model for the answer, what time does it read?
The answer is 10h53m47s
